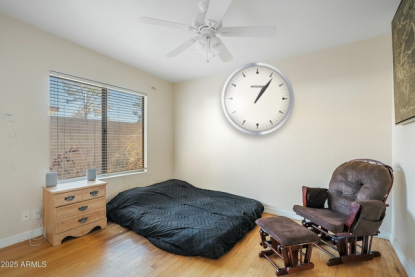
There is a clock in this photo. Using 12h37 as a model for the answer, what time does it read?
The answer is 1h06
